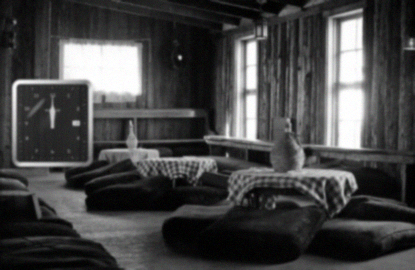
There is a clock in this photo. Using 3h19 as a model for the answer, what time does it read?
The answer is 12h00
